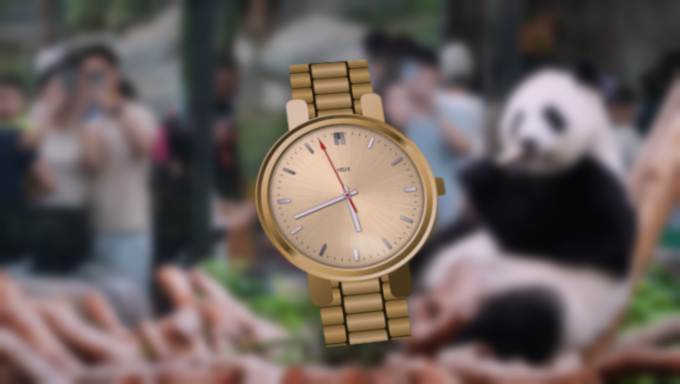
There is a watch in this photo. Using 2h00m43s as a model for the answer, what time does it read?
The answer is 5h41m57s
